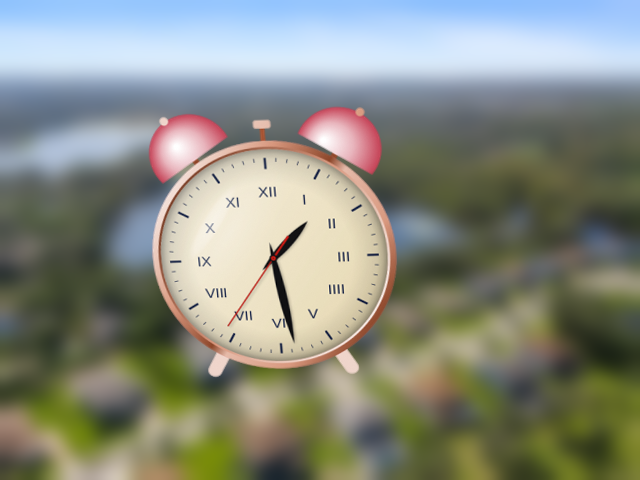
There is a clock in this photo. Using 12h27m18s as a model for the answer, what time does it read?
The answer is 1h28m36s
